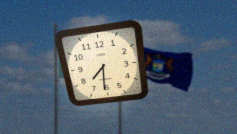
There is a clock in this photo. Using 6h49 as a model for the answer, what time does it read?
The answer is 7h31
